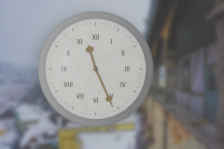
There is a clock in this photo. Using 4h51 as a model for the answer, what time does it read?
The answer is 11h26
